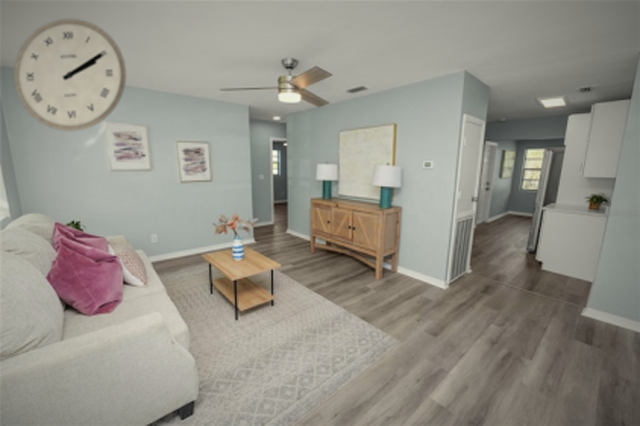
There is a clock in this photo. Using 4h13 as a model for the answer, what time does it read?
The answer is 2h10
